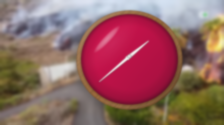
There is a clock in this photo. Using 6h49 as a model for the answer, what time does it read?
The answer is 1h38
